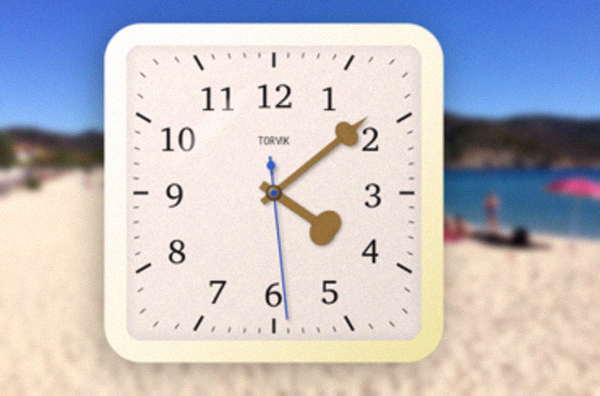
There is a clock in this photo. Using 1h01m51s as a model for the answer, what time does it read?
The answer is 4h08m29s
